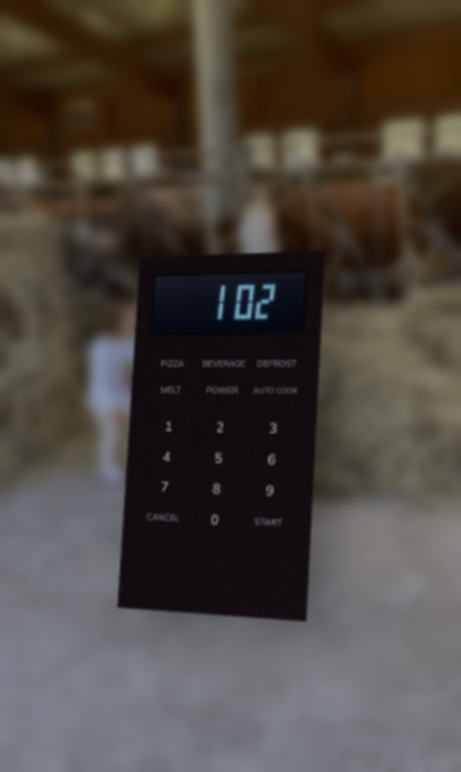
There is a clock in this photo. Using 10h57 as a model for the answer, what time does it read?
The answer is 1h02
